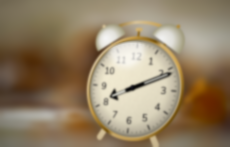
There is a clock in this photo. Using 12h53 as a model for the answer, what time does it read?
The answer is 8h11
